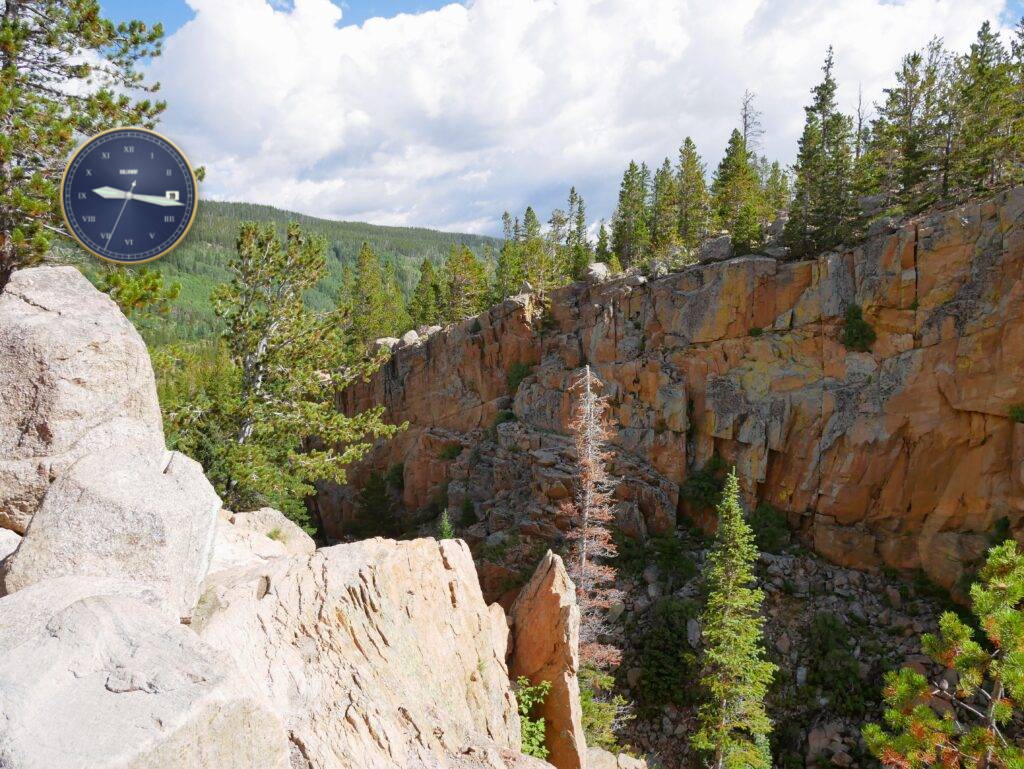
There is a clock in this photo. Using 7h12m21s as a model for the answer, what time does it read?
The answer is 9h16m34s
